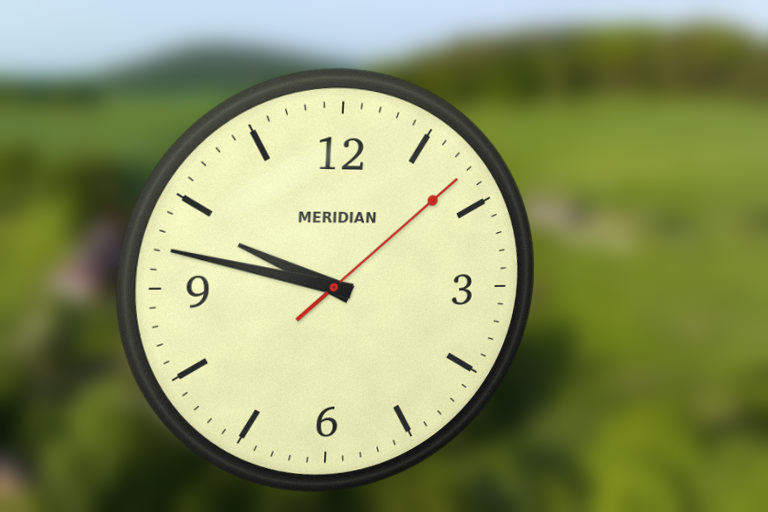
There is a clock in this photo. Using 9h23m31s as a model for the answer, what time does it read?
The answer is 9h47m08s
